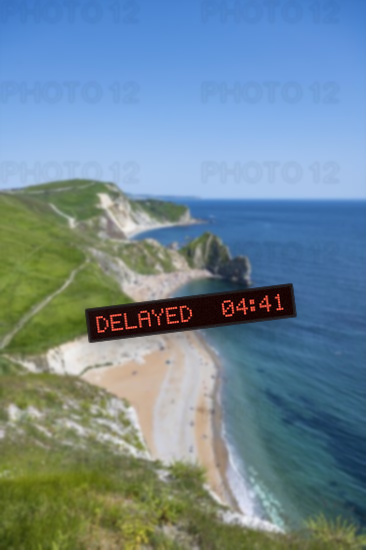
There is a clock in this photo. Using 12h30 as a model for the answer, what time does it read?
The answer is 4h41
